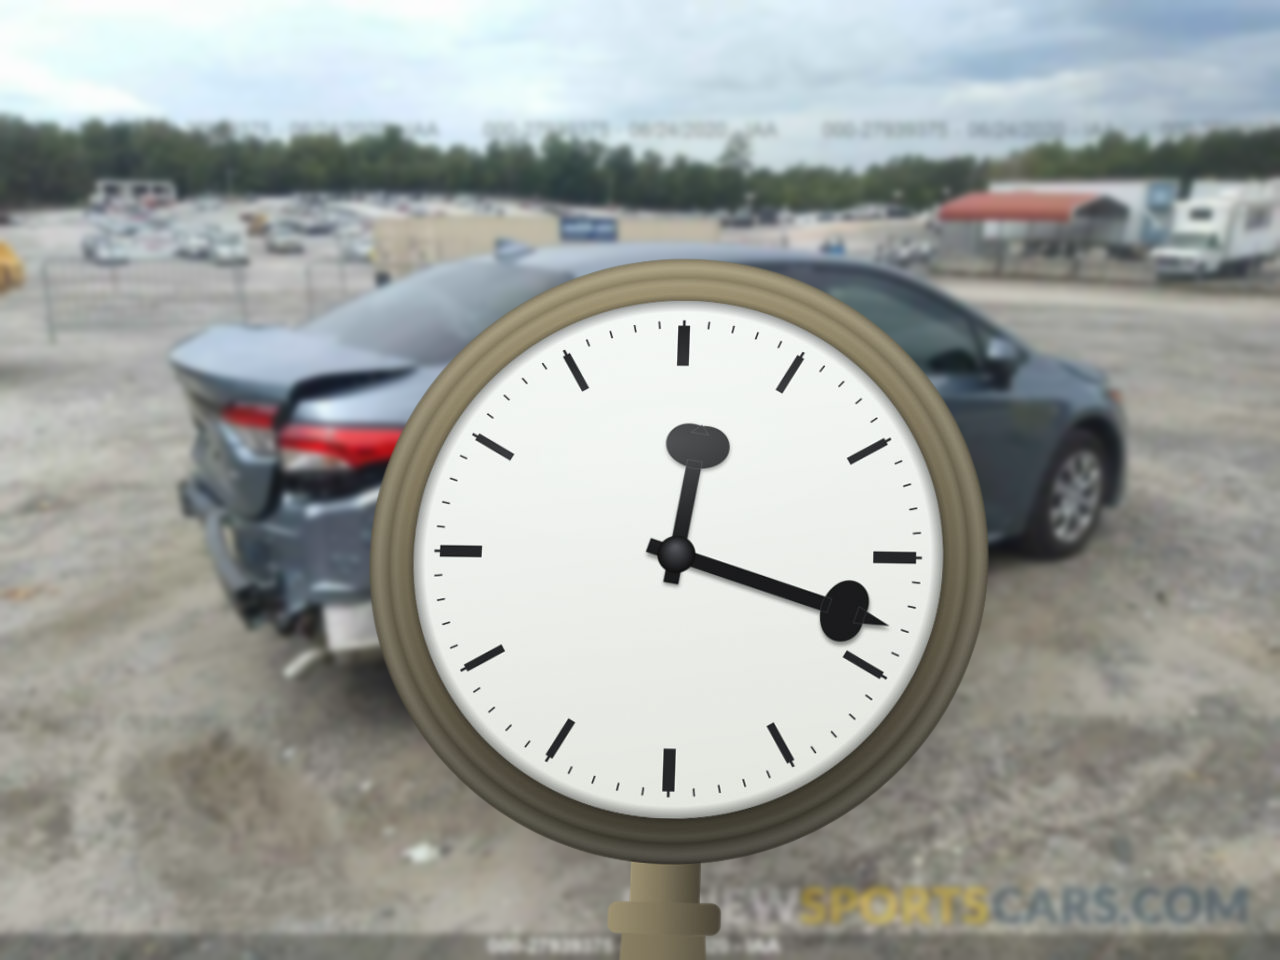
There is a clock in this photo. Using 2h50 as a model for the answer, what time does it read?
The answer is 12h18
